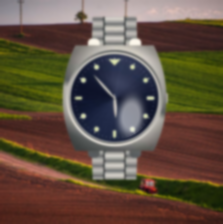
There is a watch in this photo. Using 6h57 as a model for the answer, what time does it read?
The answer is 5h53
